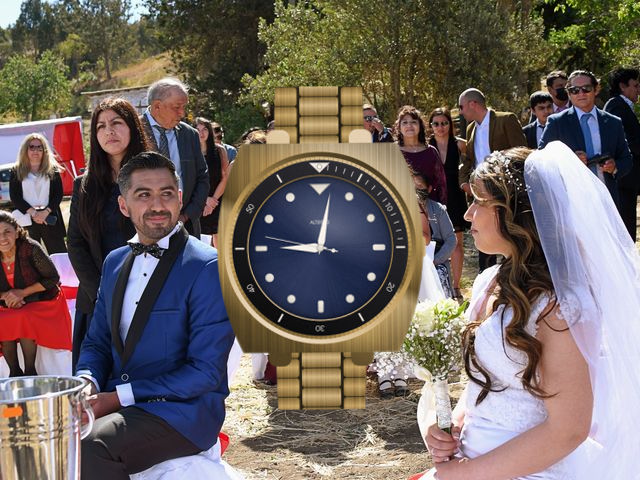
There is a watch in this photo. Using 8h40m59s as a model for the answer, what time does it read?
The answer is 9h01m47s
